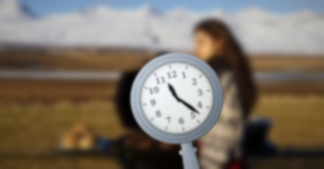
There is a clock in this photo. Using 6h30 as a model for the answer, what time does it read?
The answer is 11h23
